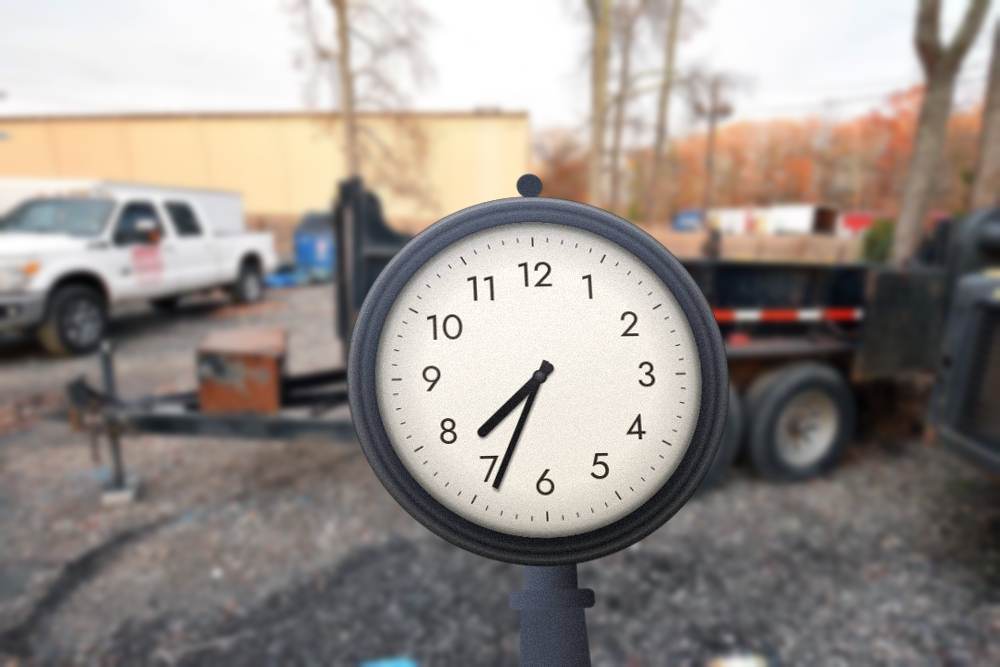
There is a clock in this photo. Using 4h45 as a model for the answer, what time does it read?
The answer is 7h34
